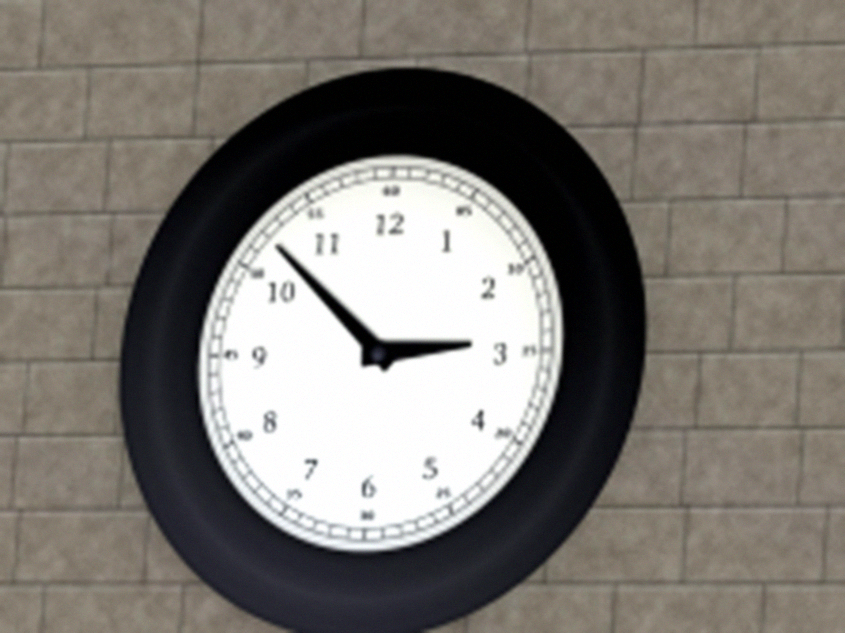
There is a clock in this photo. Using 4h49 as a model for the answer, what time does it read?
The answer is 2h52
